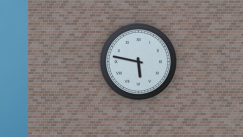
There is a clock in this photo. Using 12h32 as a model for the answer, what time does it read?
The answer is 5h47
